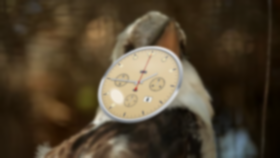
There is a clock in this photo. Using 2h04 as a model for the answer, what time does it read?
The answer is 1h45
